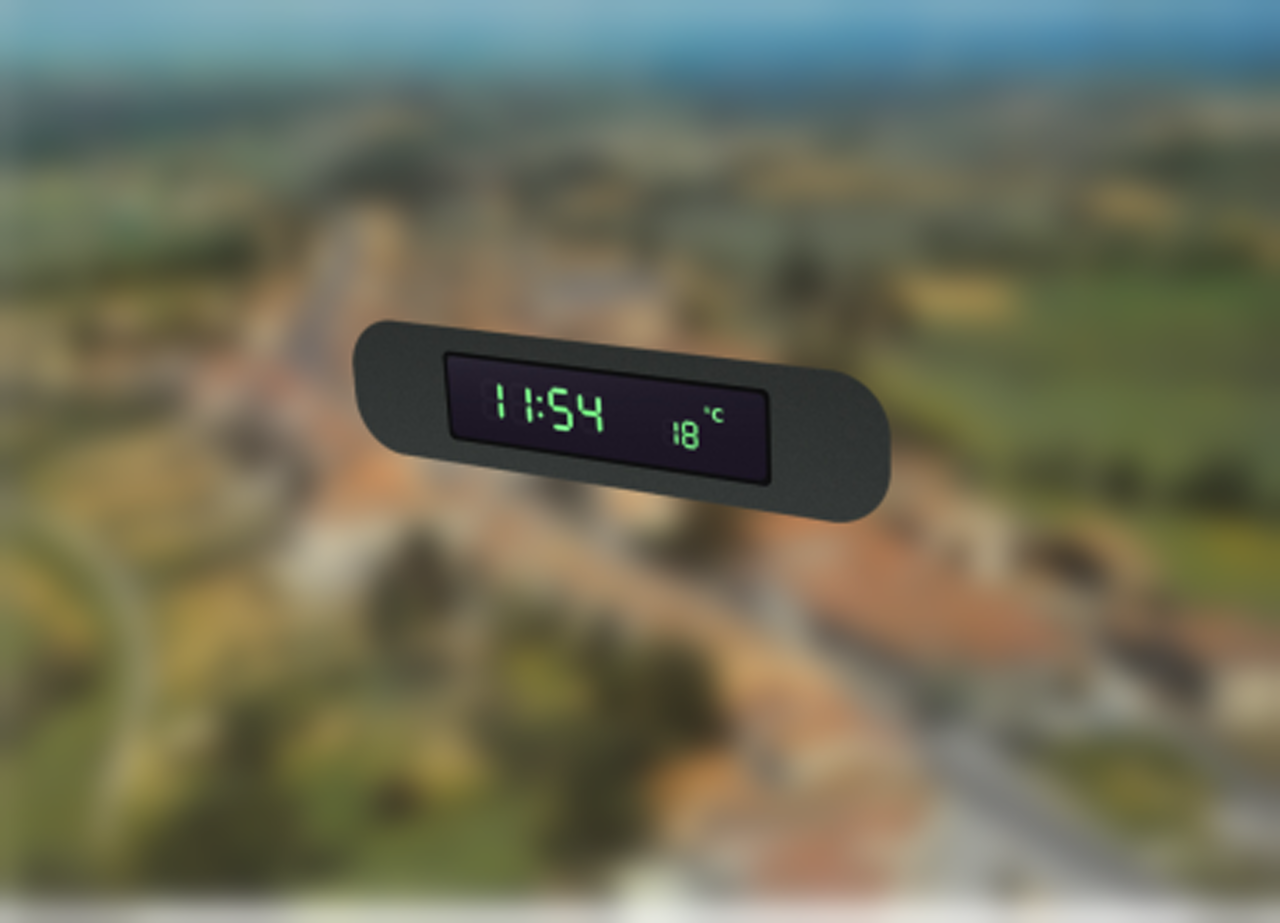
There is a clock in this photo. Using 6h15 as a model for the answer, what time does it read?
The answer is 11h54
